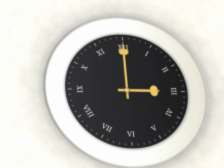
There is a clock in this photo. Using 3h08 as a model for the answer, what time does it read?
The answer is 3h00
